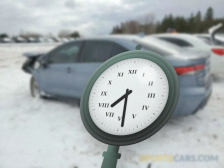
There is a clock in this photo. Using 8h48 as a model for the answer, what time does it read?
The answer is 7h29
